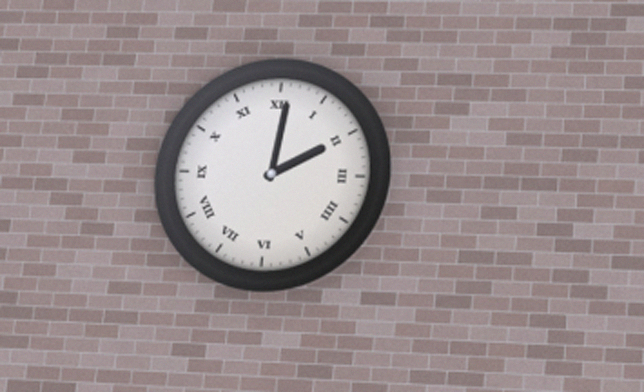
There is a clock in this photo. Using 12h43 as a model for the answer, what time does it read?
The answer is 2h01
